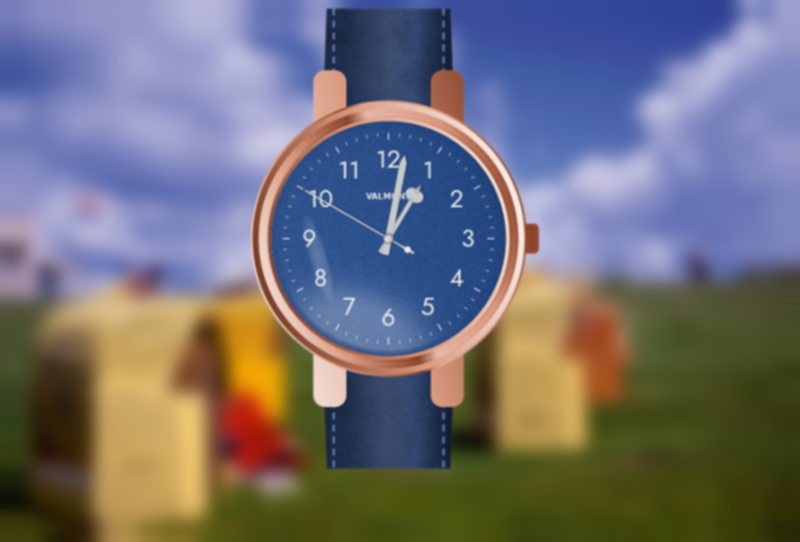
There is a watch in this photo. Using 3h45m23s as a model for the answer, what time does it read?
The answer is 1h01m50s
